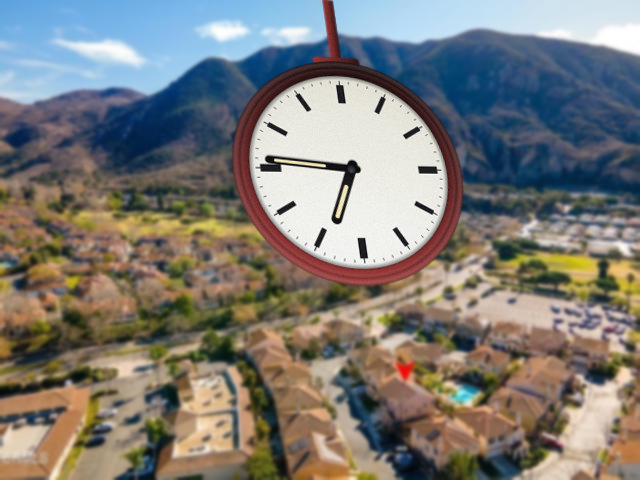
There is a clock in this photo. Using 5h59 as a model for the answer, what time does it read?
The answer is 6h46
